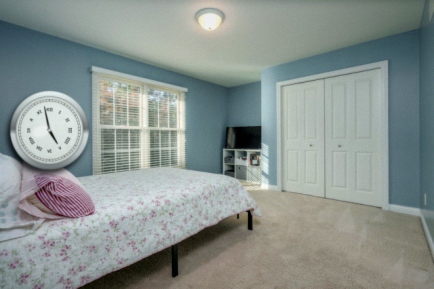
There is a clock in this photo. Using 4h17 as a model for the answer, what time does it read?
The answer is 4h58
